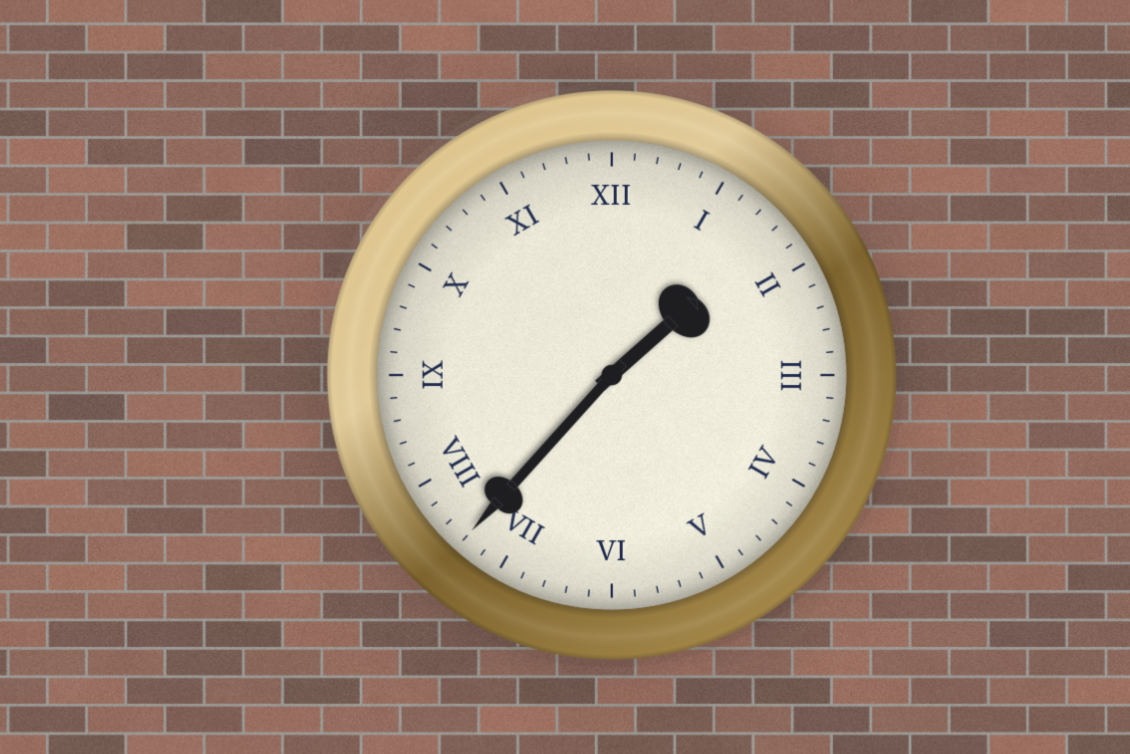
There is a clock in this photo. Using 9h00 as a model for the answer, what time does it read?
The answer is 1h37
